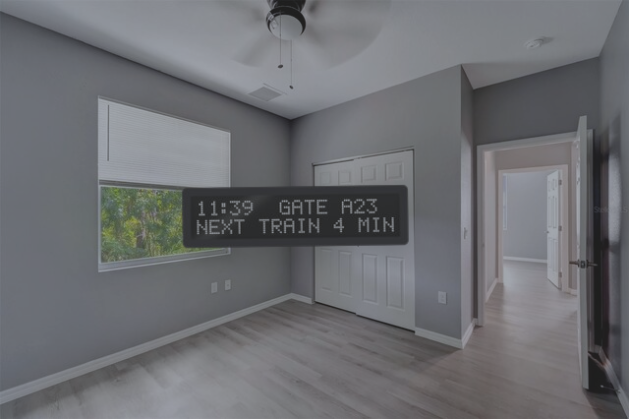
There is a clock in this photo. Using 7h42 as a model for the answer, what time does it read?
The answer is 11h39
